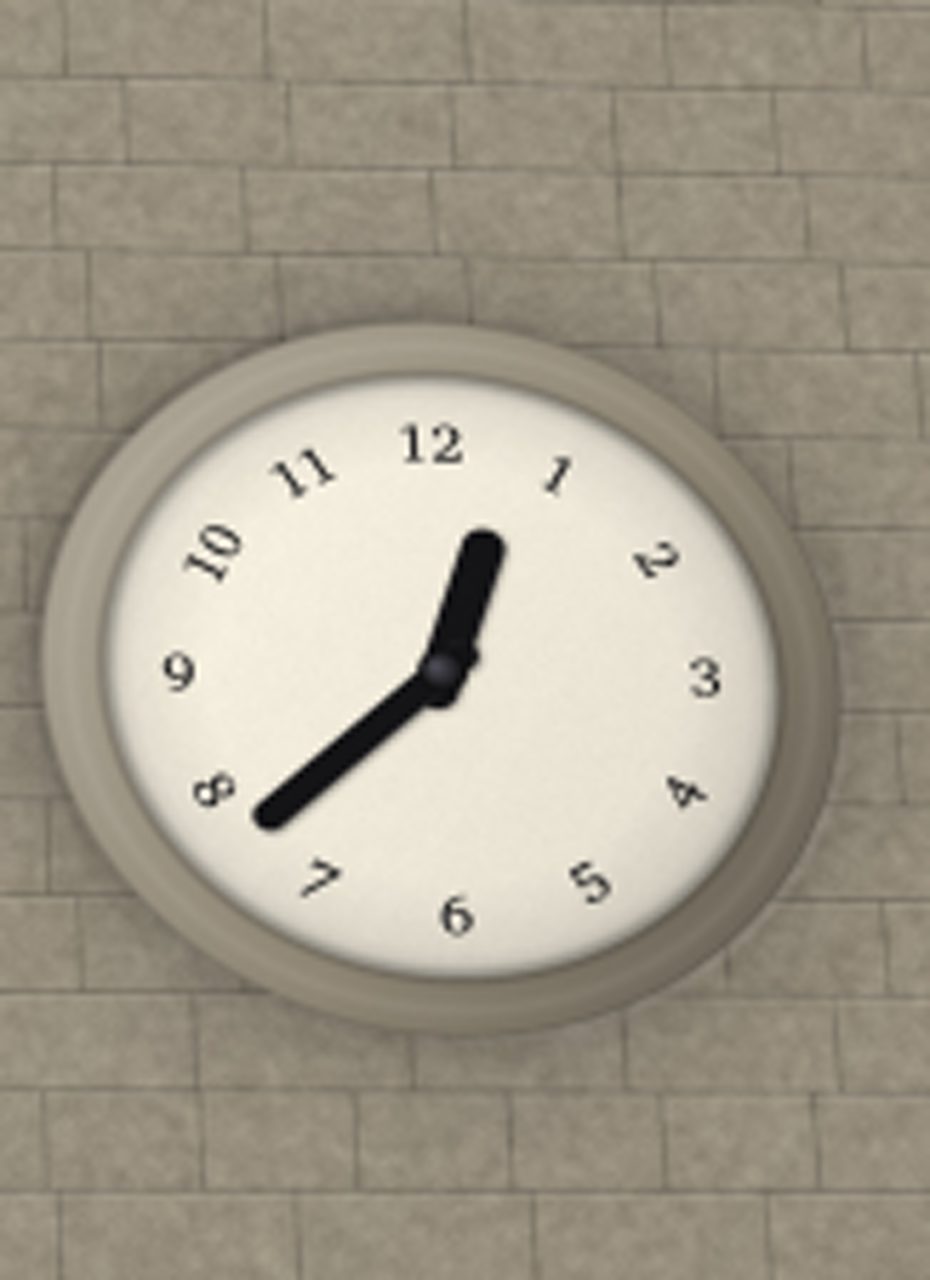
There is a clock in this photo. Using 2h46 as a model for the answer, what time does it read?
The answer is 12h38
